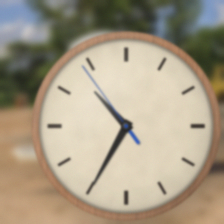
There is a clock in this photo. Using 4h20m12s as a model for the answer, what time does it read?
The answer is 10h34m54s
